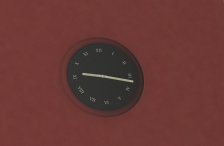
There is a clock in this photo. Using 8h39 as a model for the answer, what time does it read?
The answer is 9h17
